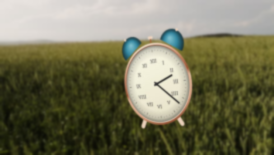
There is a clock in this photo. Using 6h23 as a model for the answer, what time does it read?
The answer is 2h22
